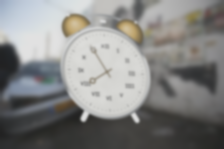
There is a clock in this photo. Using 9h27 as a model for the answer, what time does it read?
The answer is 7h55
